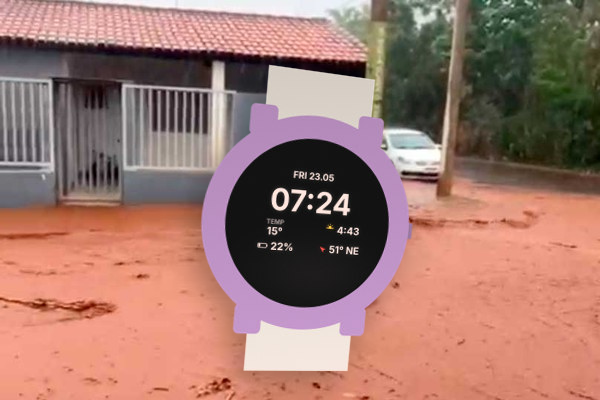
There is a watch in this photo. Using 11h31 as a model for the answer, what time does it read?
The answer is 7h24
